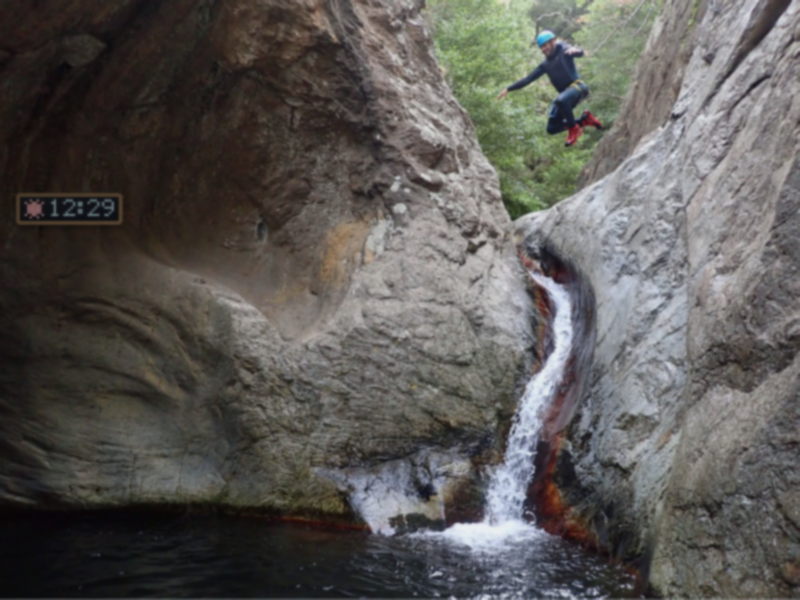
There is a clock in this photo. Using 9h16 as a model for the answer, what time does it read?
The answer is 12h29
